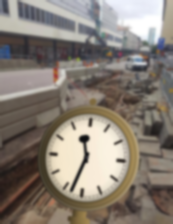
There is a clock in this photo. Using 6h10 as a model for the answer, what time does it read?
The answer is 11h33
